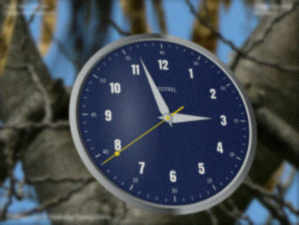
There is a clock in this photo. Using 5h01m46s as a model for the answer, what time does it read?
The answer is 2h56m39s
